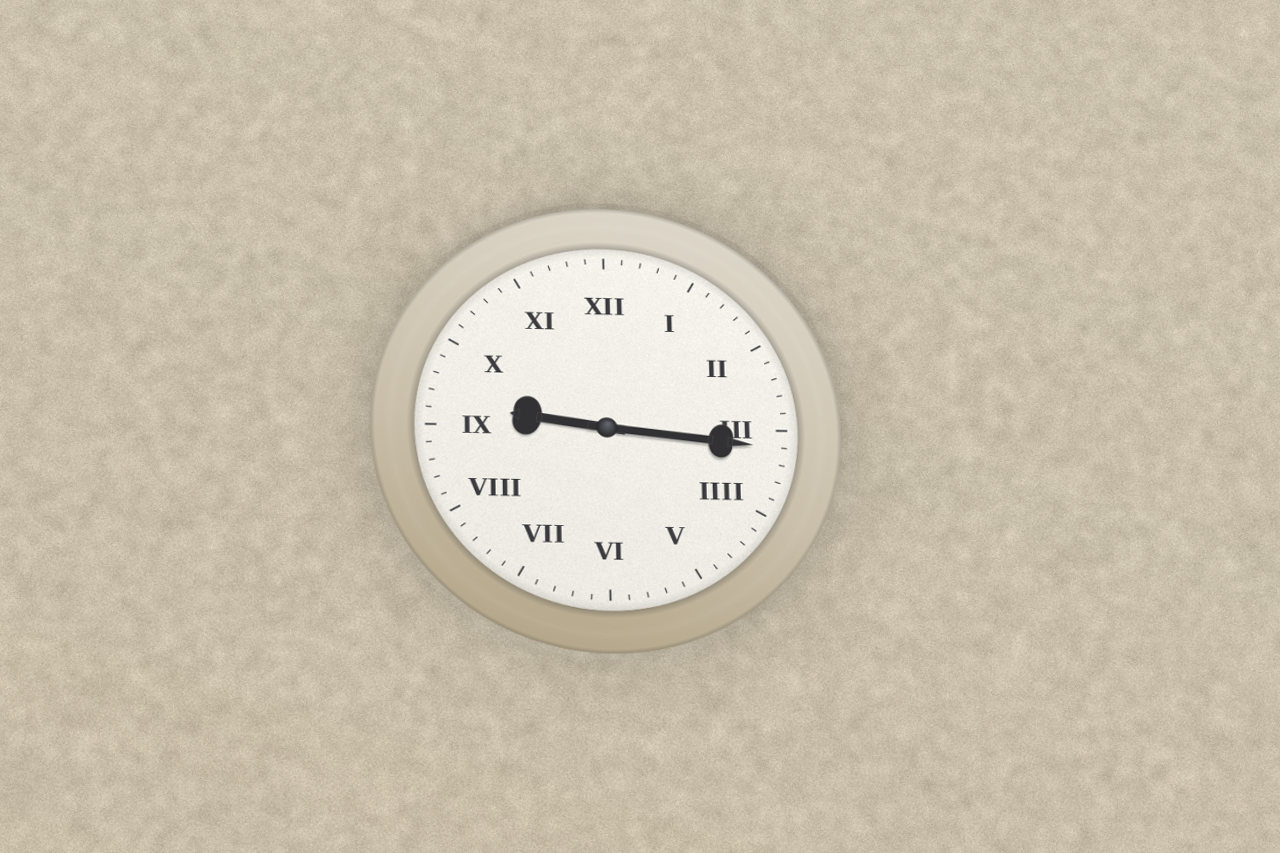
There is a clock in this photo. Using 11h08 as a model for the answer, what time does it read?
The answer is 9h16
